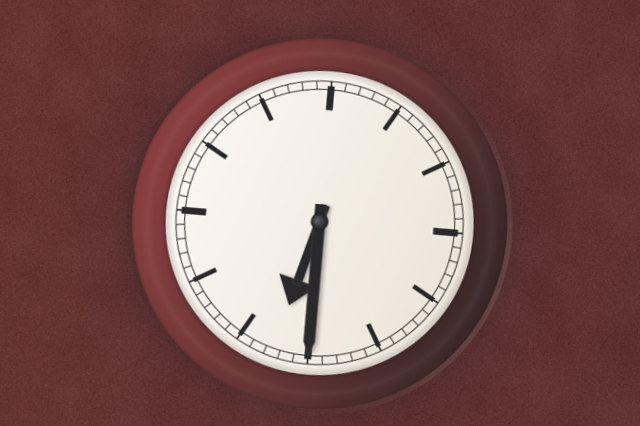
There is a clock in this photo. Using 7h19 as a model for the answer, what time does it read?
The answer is 6h30
